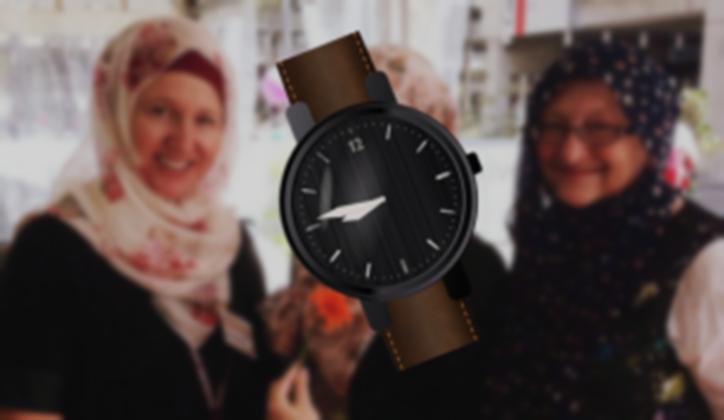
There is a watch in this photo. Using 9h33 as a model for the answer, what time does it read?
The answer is 8h46
